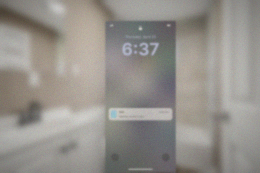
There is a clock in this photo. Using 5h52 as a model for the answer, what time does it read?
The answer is 6h37
